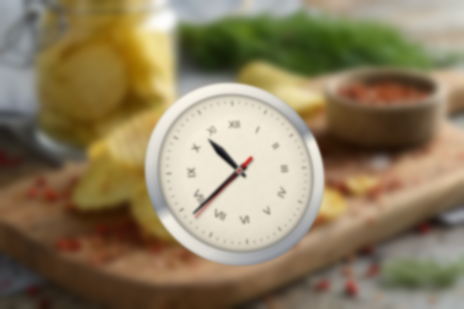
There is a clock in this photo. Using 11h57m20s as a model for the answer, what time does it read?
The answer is 10h38m38s
